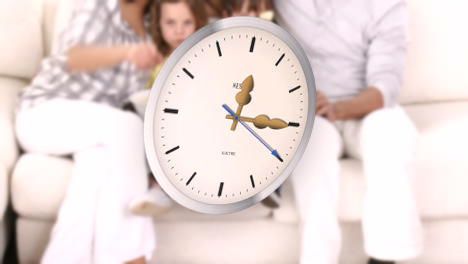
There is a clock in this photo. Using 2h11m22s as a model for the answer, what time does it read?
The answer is 12h15m20s
